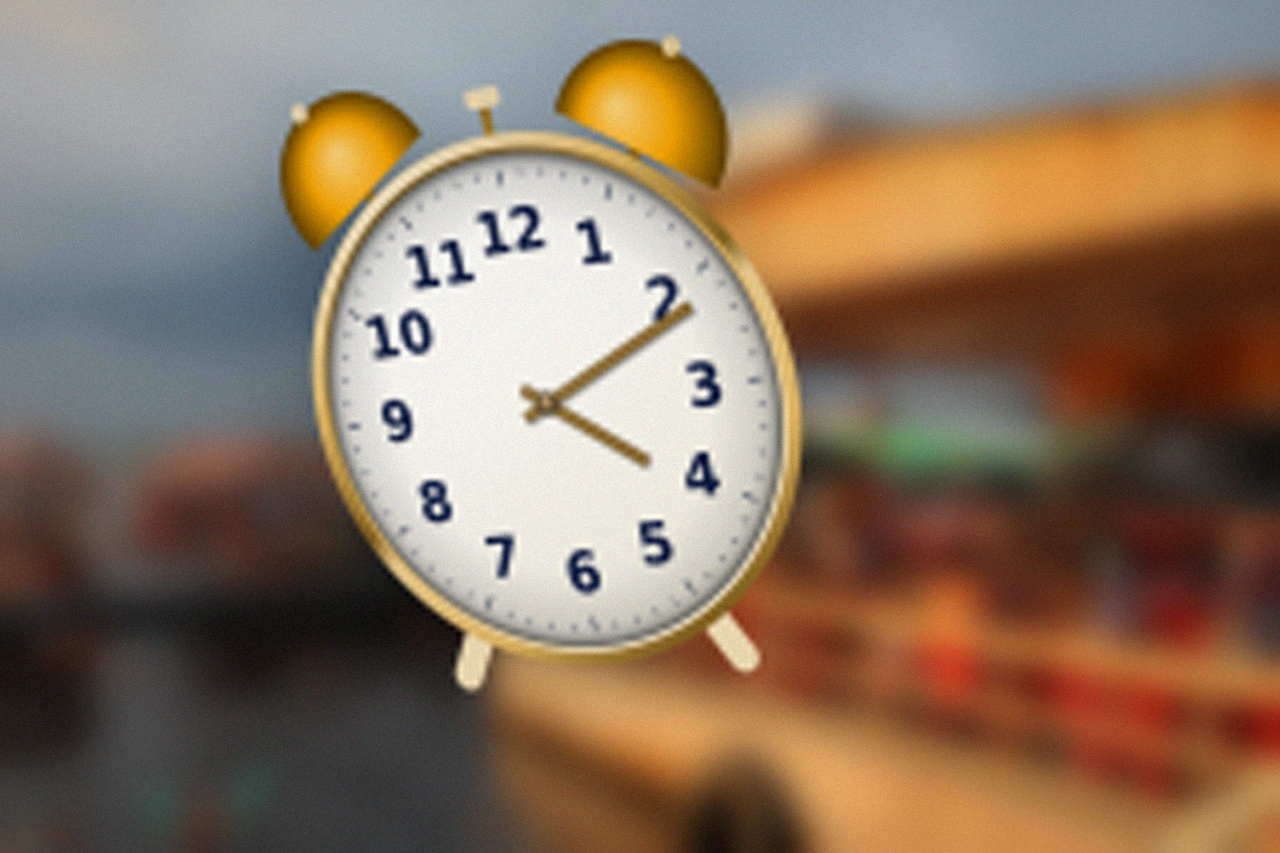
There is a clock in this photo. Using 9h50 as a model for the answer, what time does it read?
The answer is 4h11
